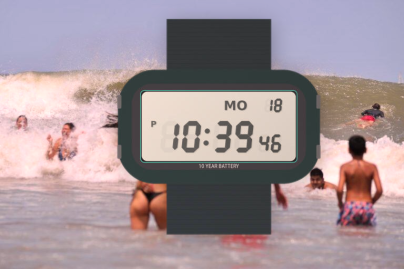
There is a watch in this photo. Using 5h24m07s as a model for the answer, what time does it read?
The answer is 10h39m46s
